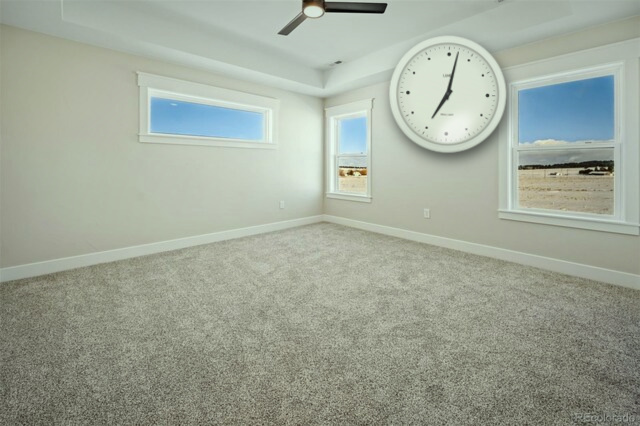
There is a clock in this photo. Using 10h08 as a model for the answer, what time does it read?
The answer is 7h02
